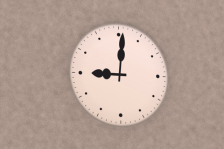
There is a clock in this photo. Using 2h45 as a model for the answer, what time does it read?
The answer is 9h01
